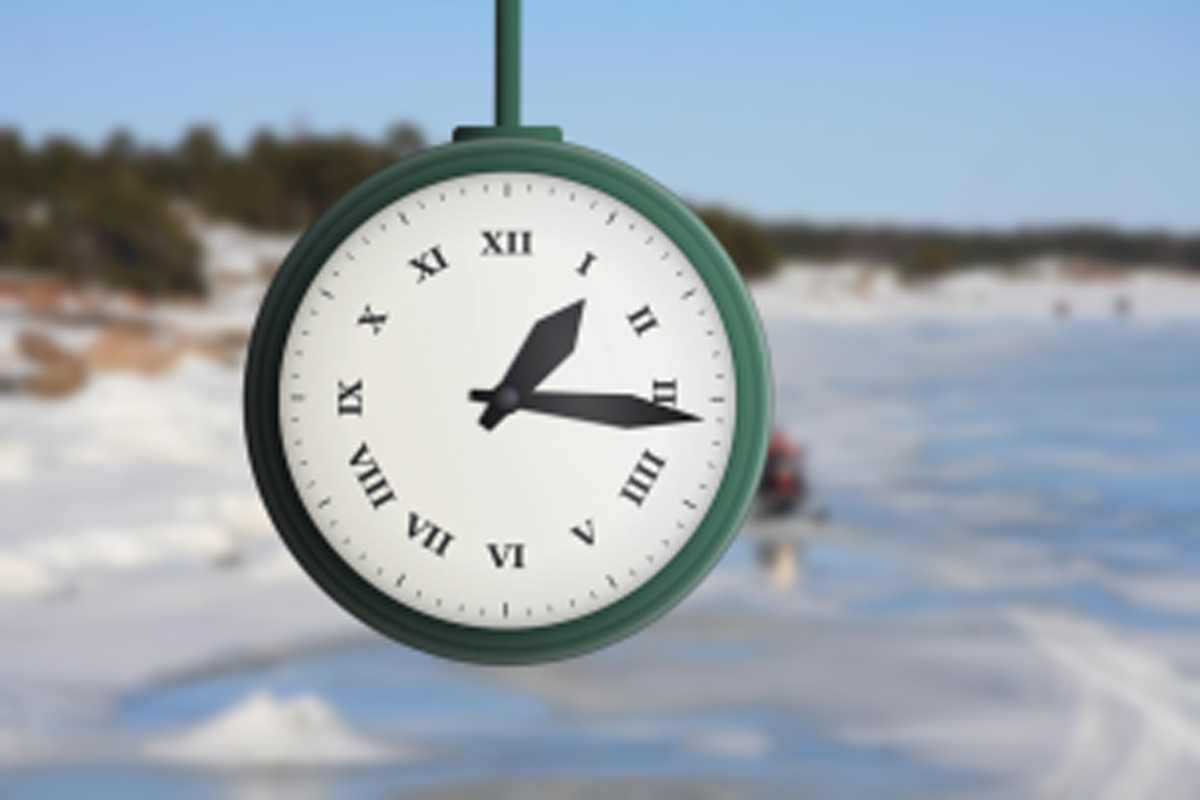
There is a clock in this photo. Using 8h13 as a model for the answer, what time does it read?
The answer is 1h16
